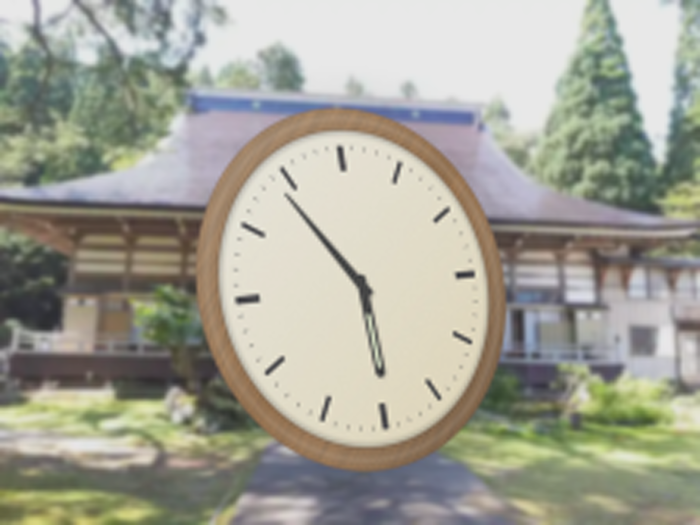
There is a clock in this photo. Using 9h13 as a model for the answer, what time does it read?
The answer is 5h54
